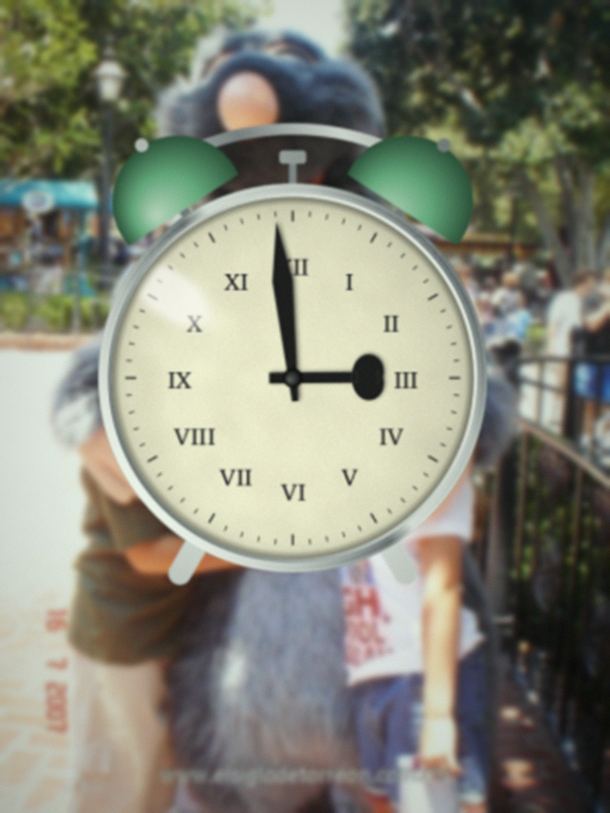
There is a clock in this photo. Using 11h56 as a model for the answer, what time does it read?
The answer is 2h59
